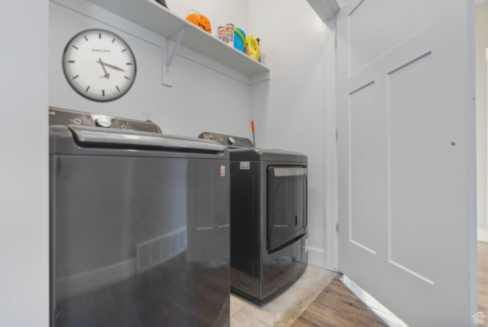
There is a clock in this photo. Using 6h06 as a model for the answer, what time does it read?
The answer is 5h18
